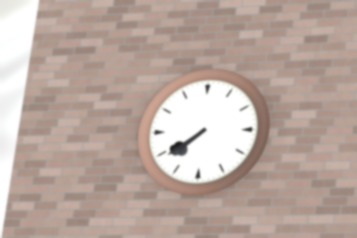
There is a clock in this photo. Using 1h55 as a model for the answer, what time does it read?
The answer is 7h39
